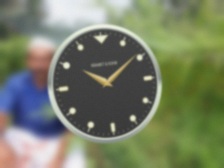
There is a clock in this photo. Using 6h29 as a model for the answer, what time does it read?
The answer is 10h09
